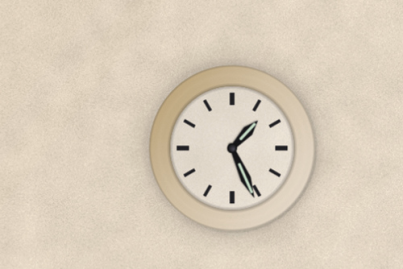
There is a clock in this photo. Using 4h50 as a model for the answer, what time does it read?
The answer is 1h26
